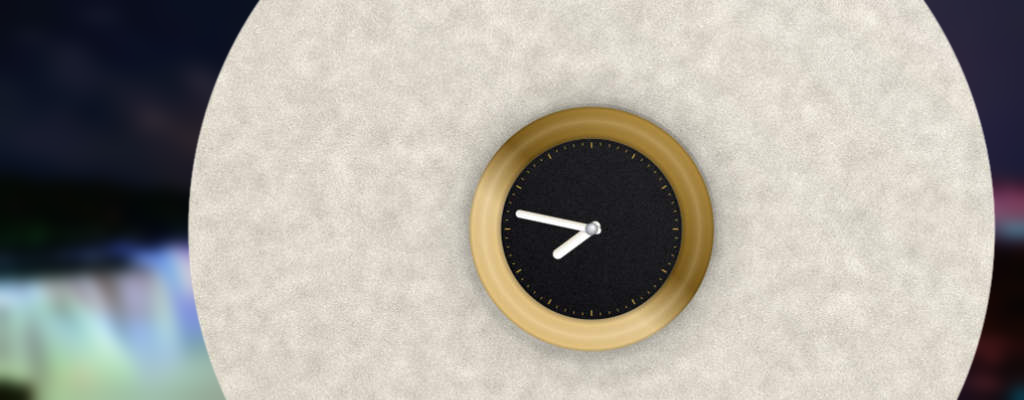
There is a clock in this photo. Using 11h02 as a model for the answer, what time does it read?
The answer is 7h47
